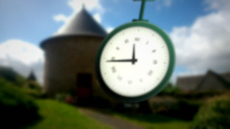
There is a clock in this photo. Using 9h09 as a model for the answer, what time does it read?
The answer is 11h44
